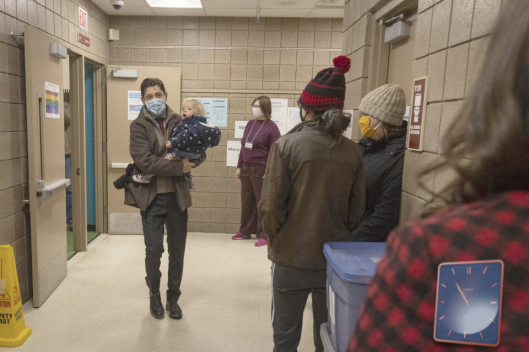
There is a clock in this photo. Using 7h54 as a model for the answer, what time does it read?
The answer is 10h54
